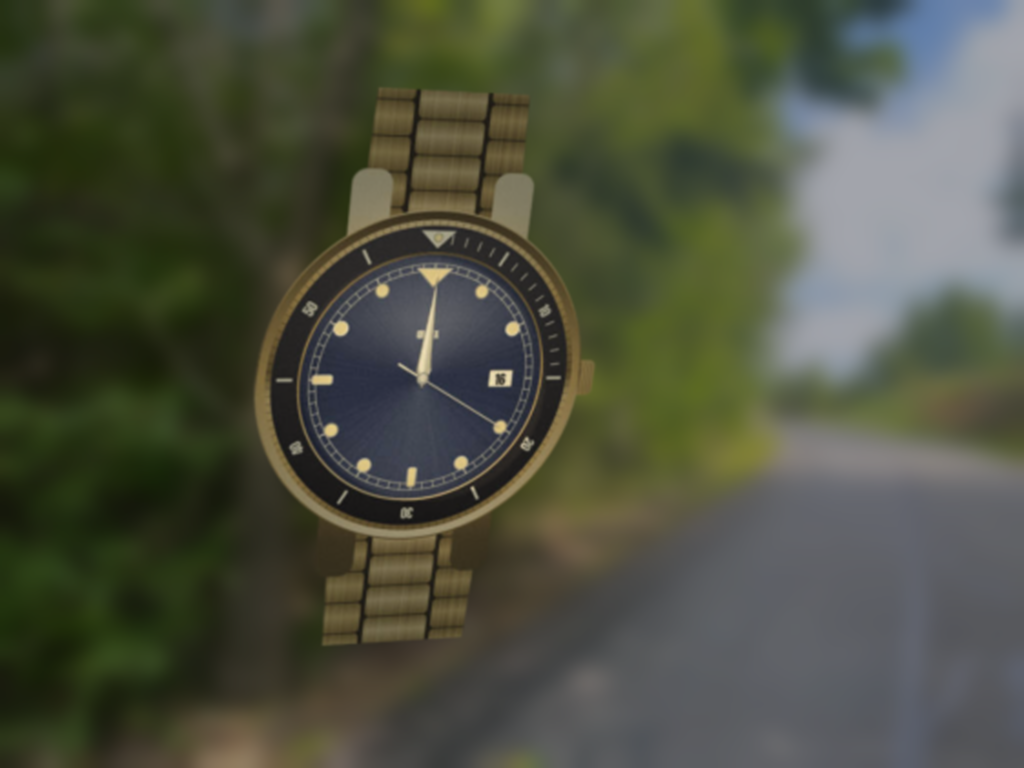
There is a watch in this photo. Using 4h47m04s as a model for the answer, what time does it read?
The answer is 12h00m20s
